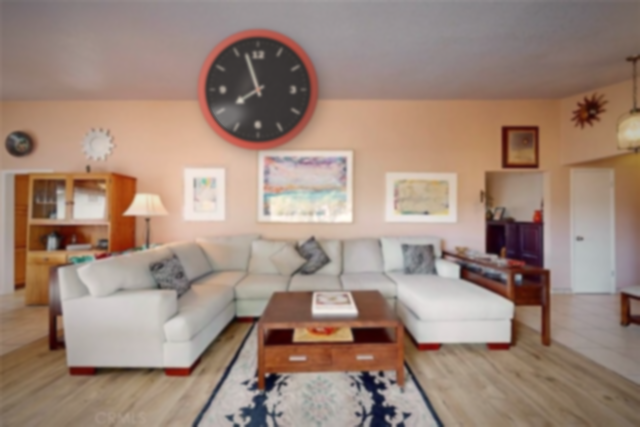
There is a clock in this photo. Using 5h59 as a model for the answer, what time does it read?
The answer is 7h57
